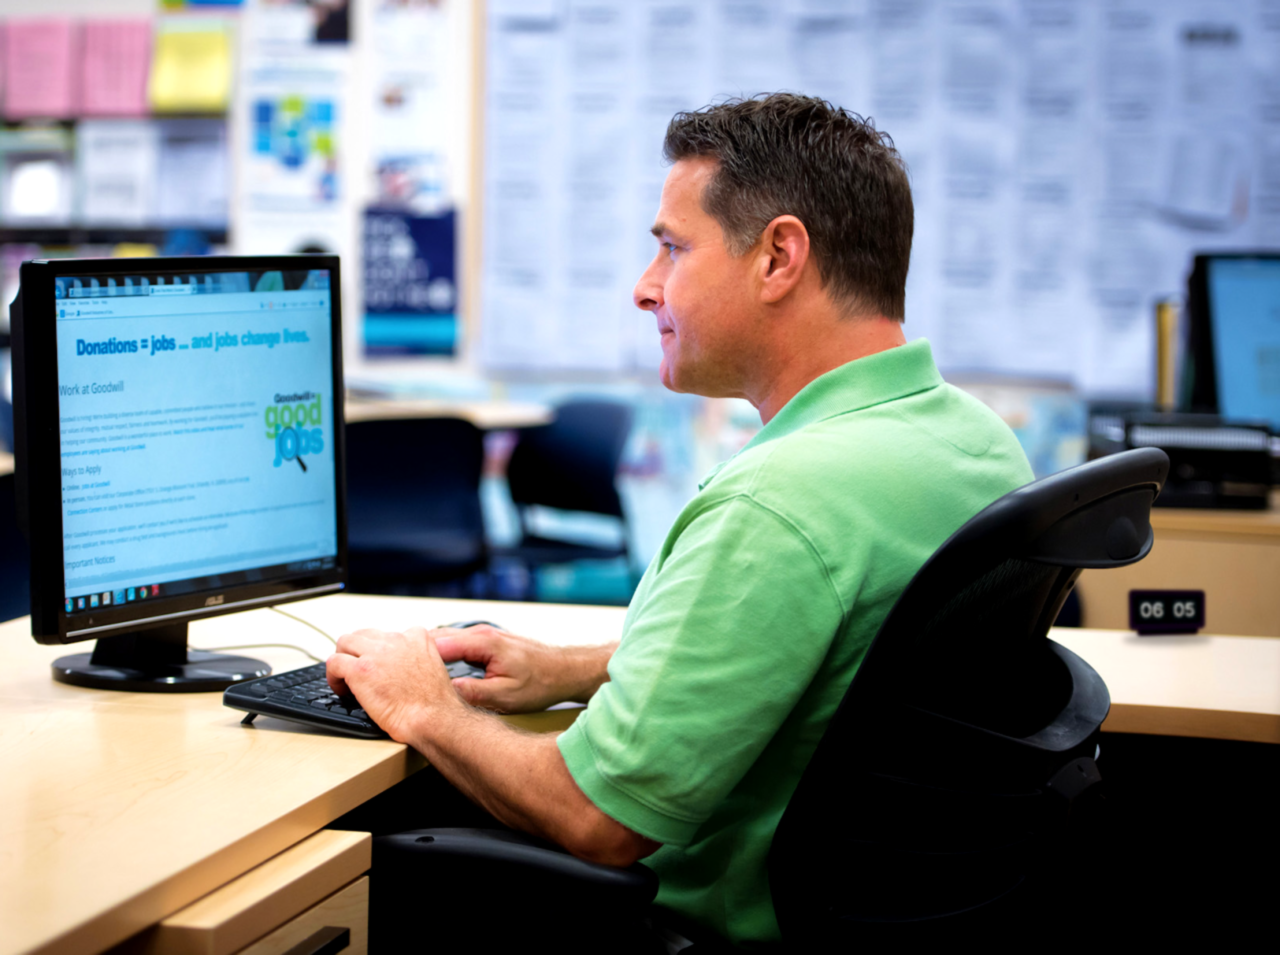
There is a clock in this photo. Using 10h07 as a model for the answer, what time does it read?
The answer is 6h05
